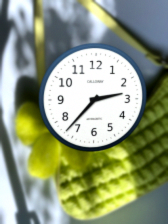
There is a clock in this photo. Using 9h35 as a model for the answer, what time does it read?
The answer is 2h37
